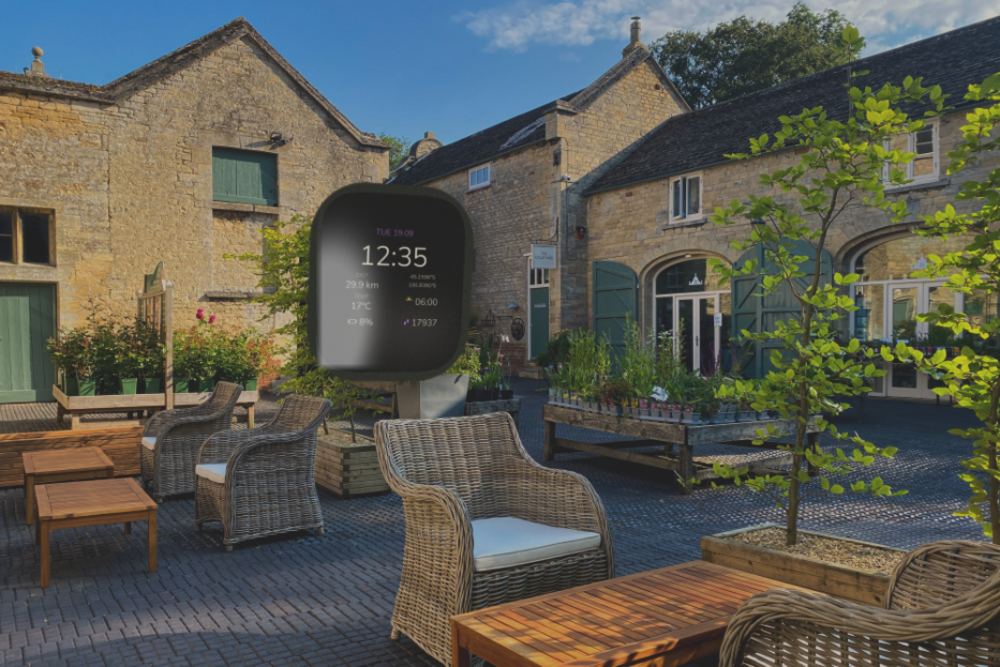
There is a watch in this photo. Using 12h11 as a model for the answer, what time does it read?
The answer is 12h35
